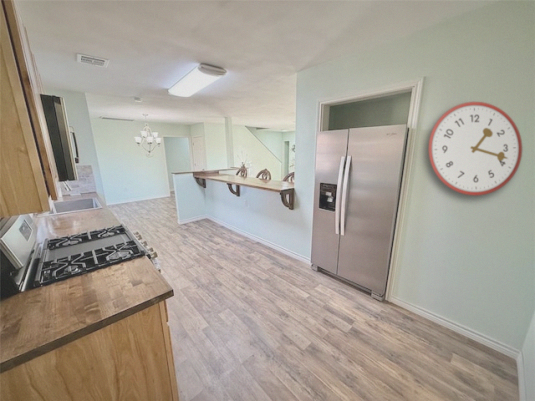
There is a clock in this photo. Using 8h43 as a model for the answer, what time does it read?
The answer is 1h18
